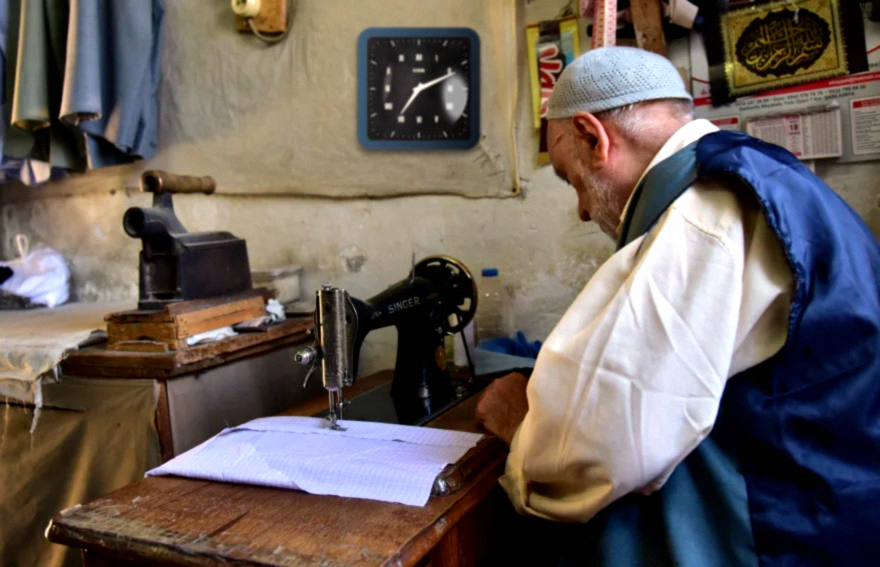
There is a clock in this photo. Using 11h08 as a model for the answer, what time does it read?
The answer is 7h11
